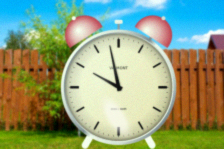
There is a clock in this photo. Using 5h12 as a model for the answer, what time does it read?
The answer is 9h58
